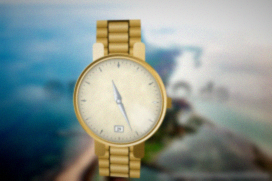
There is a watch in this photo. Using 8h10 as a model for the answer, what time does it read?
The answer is 11h26
